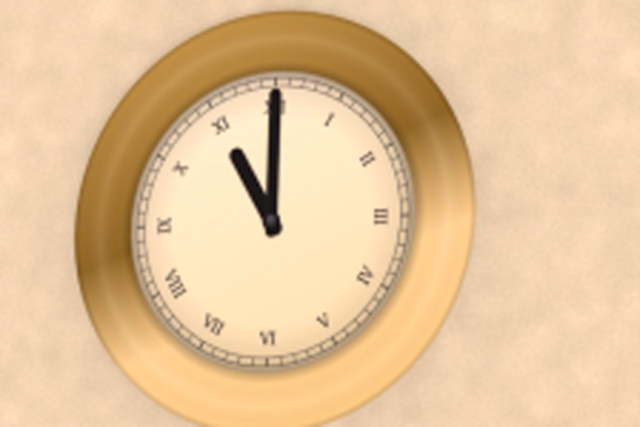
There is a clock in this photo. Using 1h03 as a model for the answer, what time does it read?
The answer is 11h00
